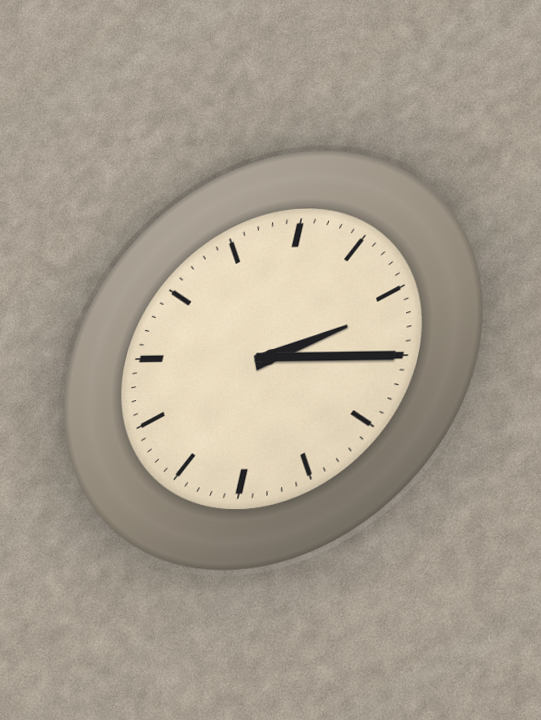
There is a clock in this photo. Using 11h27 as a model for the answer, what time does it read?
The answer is 2h15
